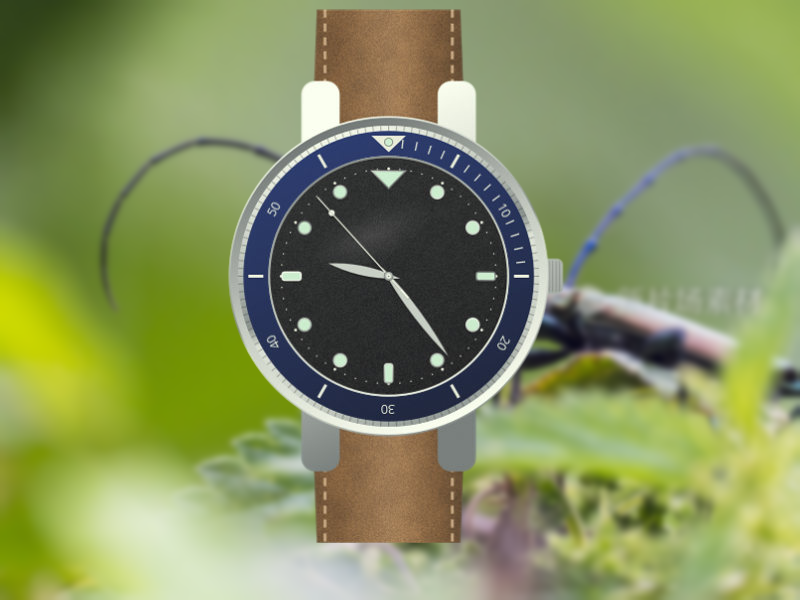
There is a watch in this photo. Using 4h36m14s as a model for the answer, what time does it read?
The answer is 9h23m53s
